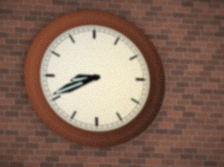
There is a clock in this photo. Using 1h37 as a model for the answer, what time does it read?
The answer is 8h41
